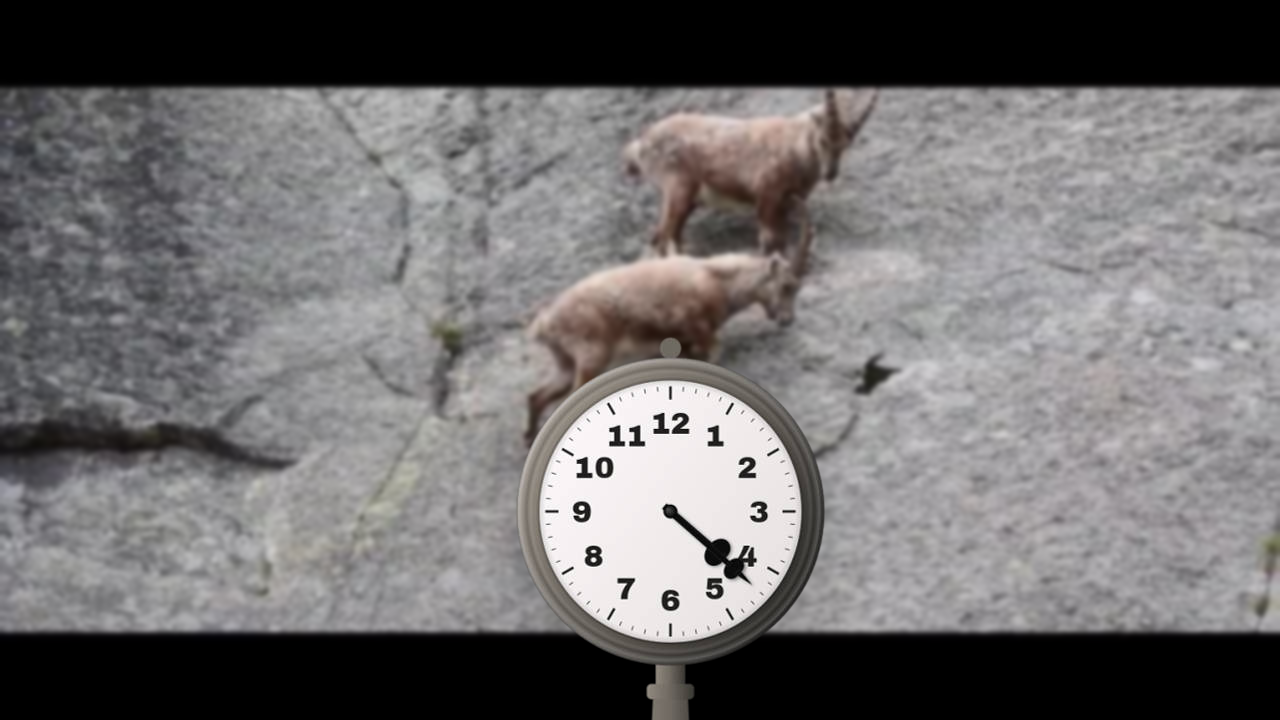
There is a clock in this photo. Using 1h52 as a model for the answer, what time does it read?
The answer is 4h22
